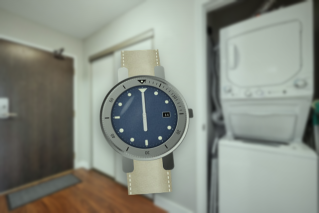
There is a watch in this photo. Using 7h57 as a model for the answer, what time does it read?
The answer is 6h00
